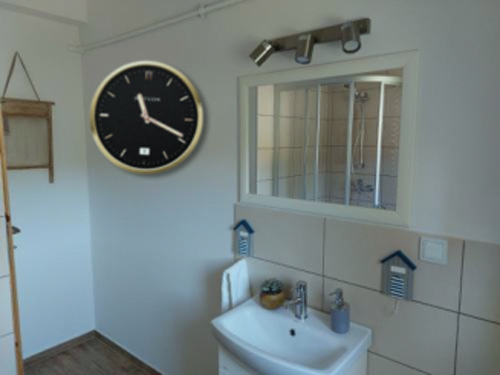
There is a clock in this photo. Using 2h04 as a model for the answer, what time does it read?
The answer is 11h19
